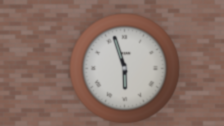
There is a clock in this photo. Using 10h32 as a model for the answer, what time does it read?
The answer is 5h57
